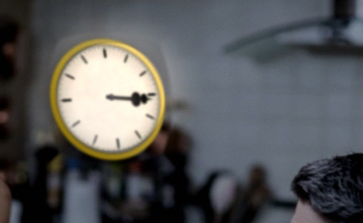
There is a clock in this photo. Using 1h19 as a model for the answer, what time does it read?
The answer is 3h16
